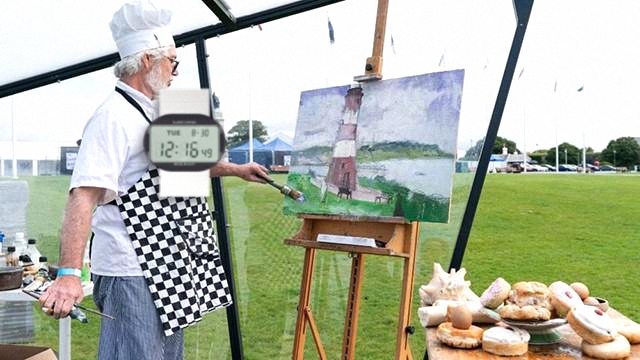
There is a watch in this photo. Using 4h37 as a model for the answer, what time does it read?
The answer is 12h16
